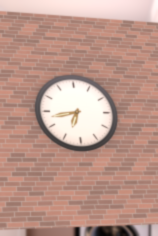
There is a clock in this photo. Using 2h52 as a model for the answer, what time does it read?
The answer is 6h43
